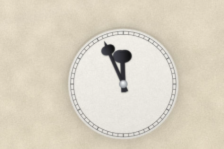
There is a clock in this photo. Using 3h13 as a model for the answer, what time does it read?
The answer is 11h56
